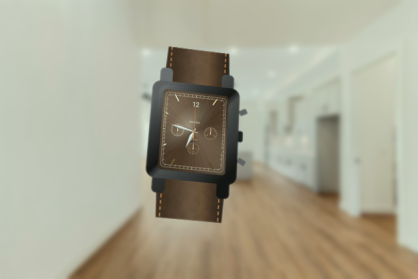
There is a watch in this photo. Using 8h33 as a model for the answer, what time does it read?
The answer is 6h47
